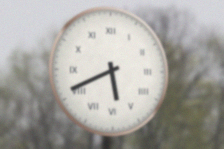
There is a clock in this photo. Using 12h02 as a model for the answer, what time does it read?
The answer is 5h41
